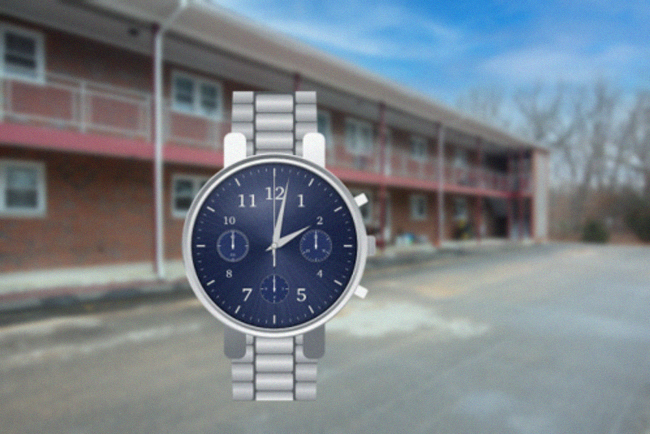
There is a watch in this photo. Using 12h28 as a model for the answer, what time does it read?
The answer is 2h02
